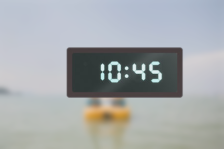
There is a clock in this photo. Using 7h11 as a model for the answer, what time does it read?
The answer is 10h45
